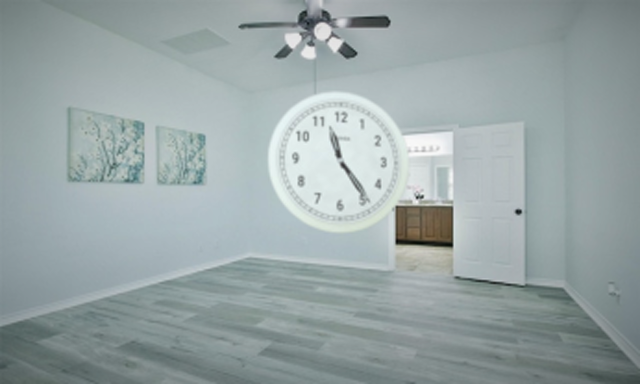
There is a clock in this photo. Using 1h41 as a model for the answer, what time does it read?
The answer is 11h24
